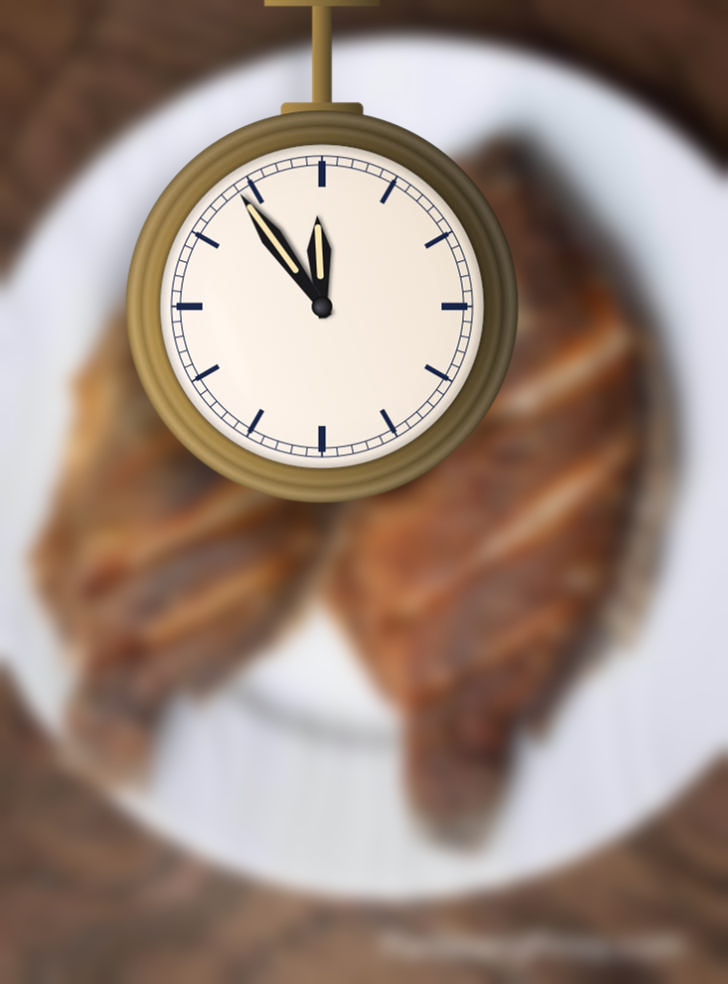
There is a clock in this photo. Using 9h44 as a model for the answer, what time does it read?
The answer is 11h54
